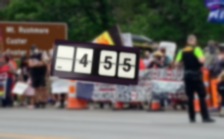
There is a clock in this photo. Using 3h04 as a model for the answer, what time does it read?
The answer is 4h55
